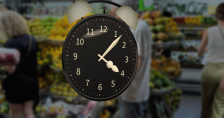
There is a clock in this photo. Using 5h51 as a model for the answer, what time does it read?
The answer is 4h07
